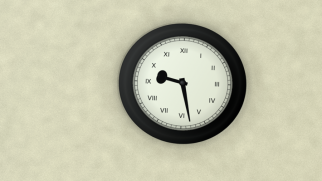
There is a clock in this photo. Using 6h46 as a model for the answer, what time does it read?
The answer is 9h28
